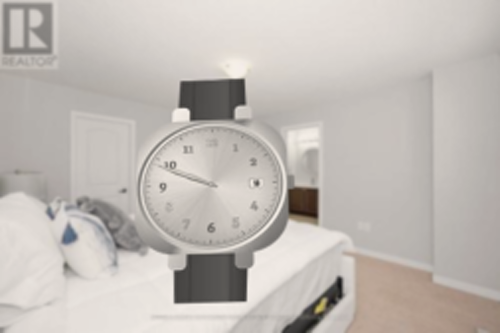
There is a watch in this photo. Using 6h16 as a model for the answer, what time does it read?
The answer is 9h49
